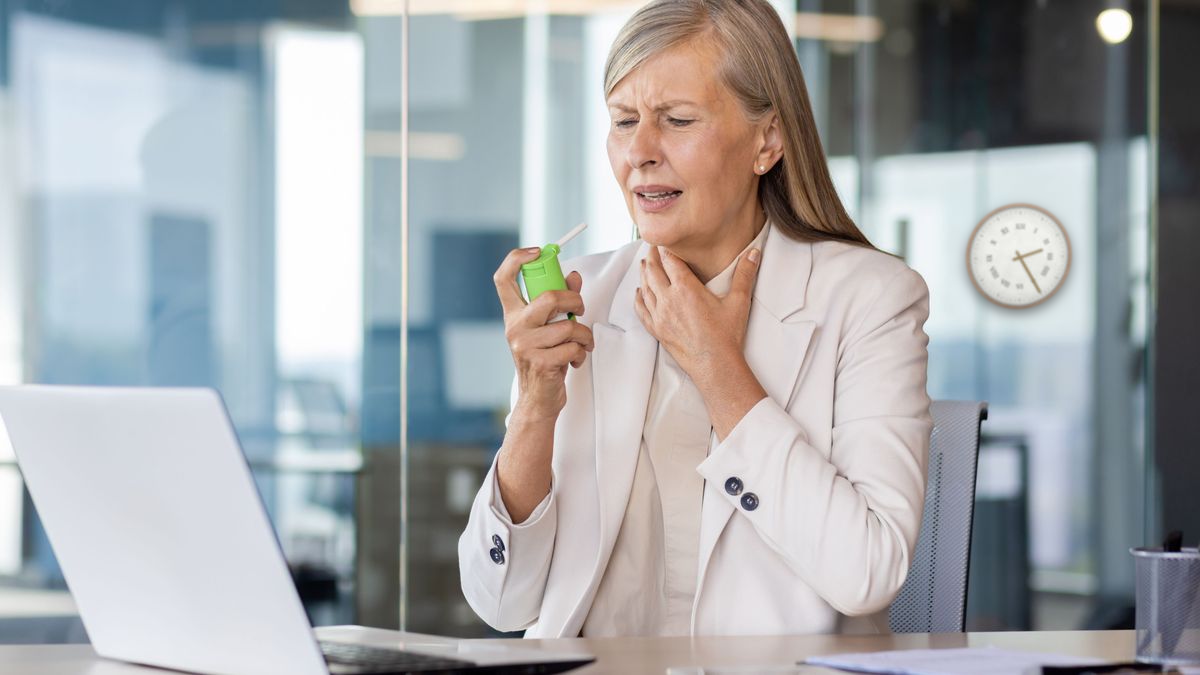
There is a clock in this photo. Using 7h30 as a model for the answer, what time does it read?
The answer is 2h25
